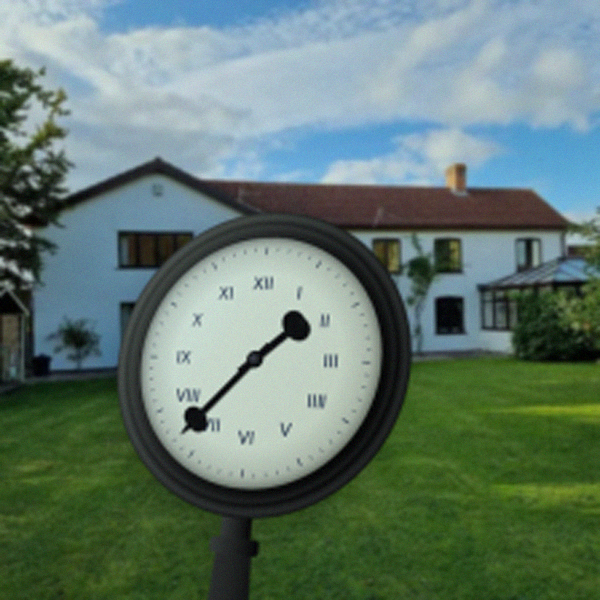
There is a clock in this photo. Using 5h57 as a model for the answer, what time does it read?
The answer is 1h37
